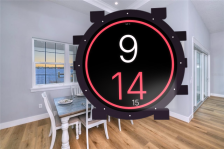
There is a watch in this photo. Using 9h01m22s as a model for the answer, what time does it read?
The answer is 9h14m15s
